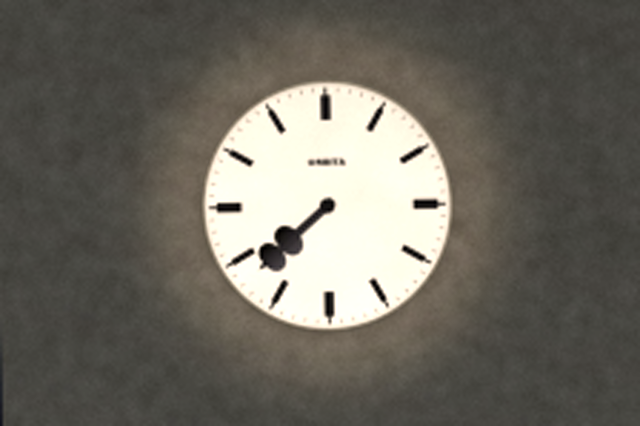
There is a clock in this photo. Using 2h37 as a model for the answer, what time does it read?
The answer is 7h38
